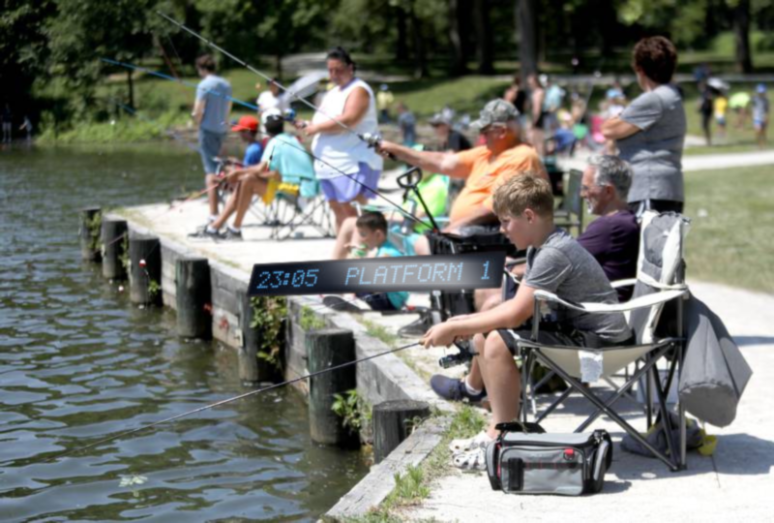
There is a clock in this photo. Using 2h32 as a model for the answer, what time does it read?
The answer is 23h05
